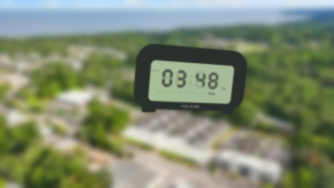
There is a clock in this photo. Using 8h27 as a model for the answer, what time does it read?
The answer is 3h48
